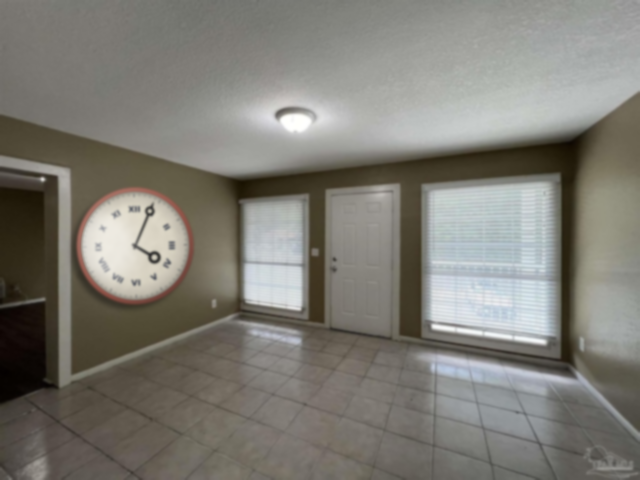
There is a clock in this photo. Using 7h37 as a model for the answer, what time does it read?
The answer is 4h04
